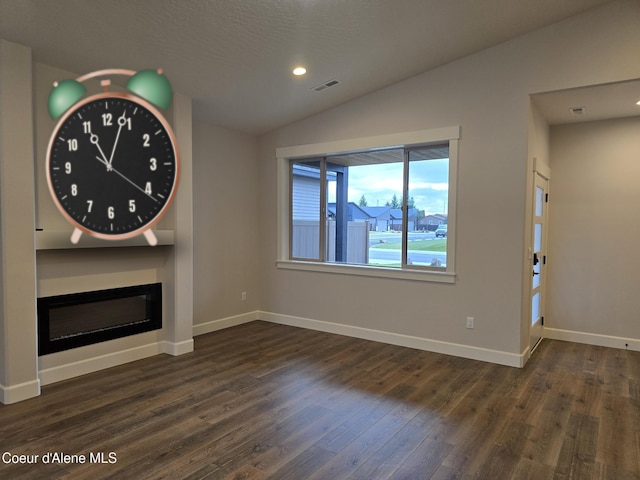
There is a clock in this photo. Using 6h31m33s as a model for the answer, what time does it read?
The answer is 11h03m21s
